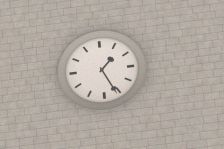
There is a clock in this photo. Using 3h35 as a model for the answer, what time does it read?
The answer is 1h26
